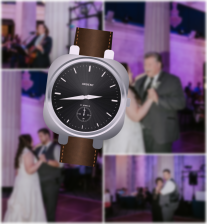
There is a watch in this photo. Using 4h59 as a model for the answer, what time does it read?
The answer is 2h43
